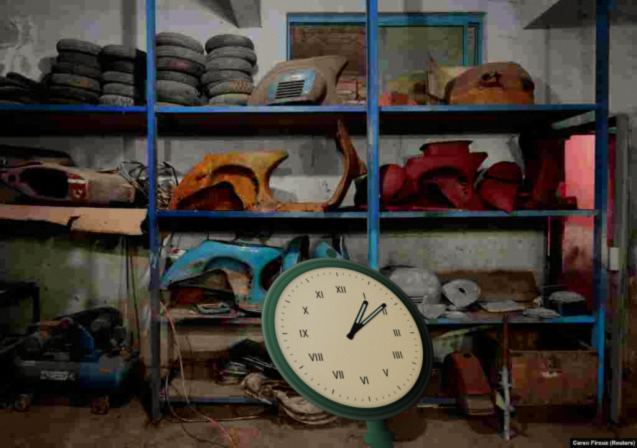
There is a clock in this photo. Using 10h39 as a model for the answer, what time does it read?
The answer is 1h09
